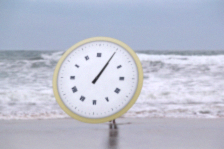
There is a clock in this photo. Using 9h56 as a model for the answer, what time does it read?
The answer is 1h05
